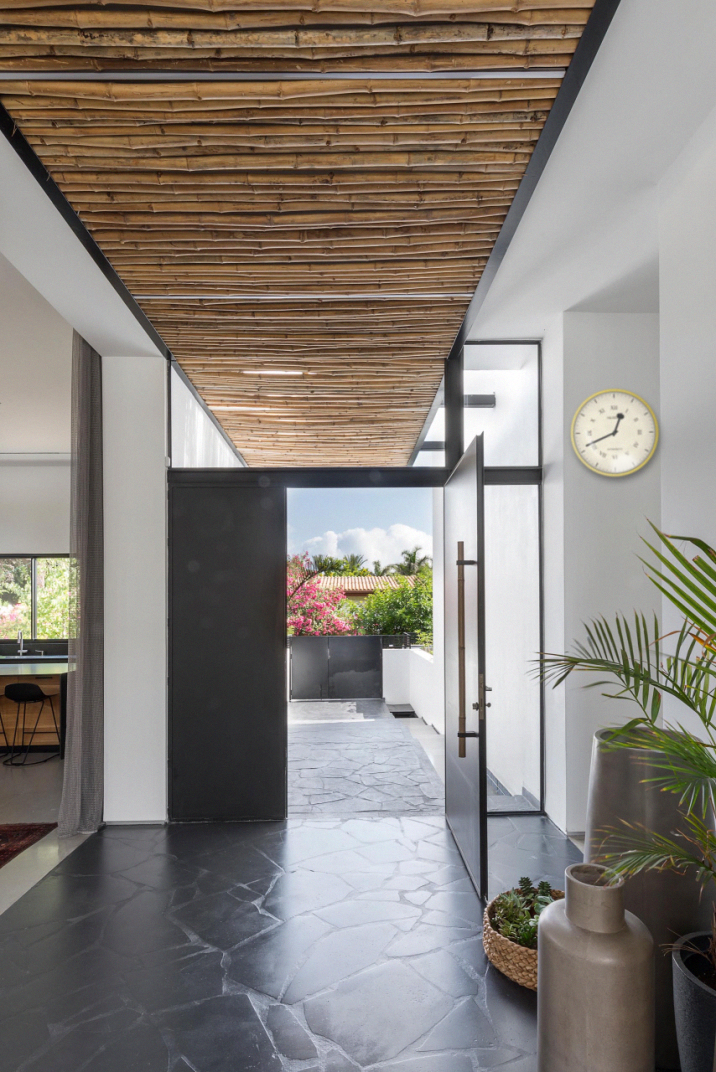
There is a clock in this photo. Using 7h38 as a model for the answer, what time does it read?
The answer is 12h41
